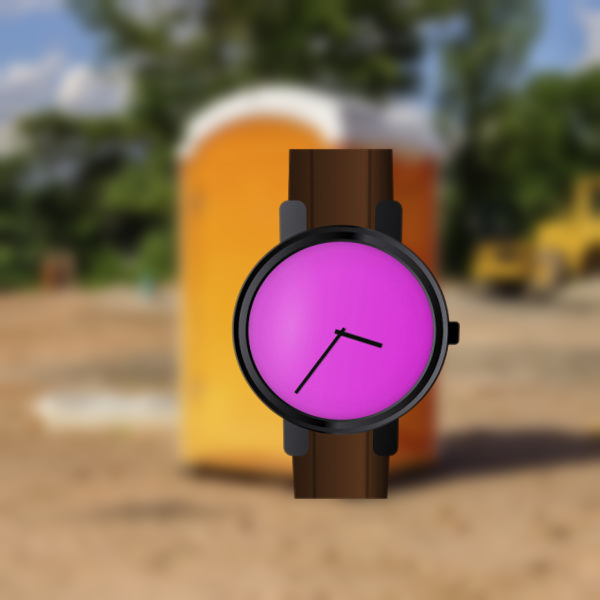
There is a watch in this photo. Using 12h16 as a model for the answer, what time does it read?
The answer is 3h36
